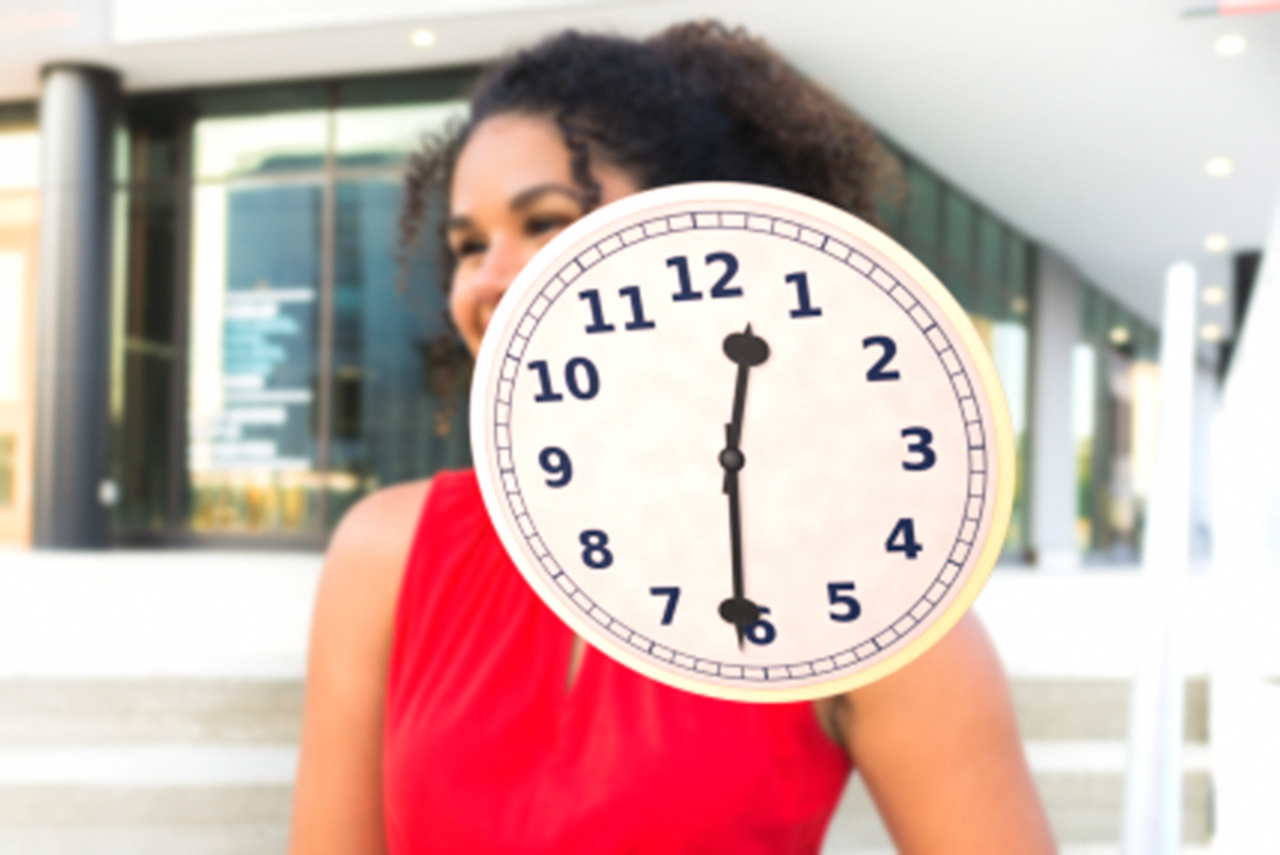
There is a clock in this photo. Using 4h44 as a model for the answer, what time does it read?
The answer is 12h31
